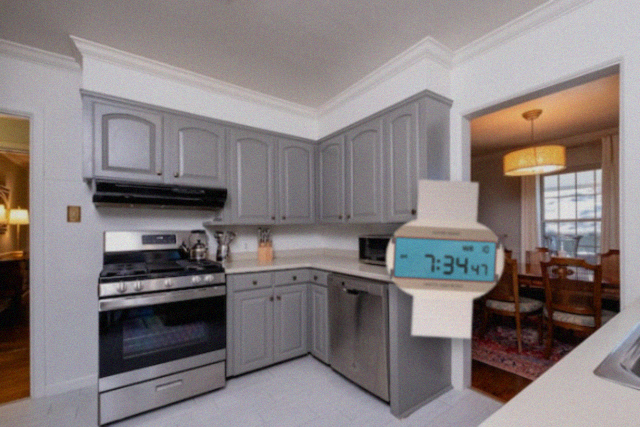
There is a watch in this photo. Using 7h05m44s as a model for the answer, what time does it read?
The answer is 7h34m47s
